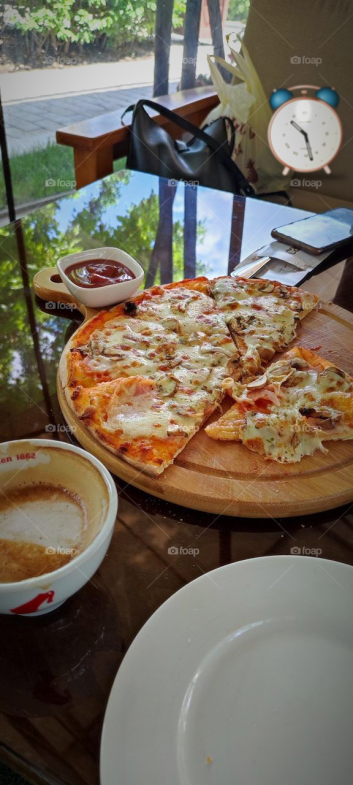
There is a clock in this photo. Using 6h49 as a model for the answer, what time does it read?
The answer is 10h28
